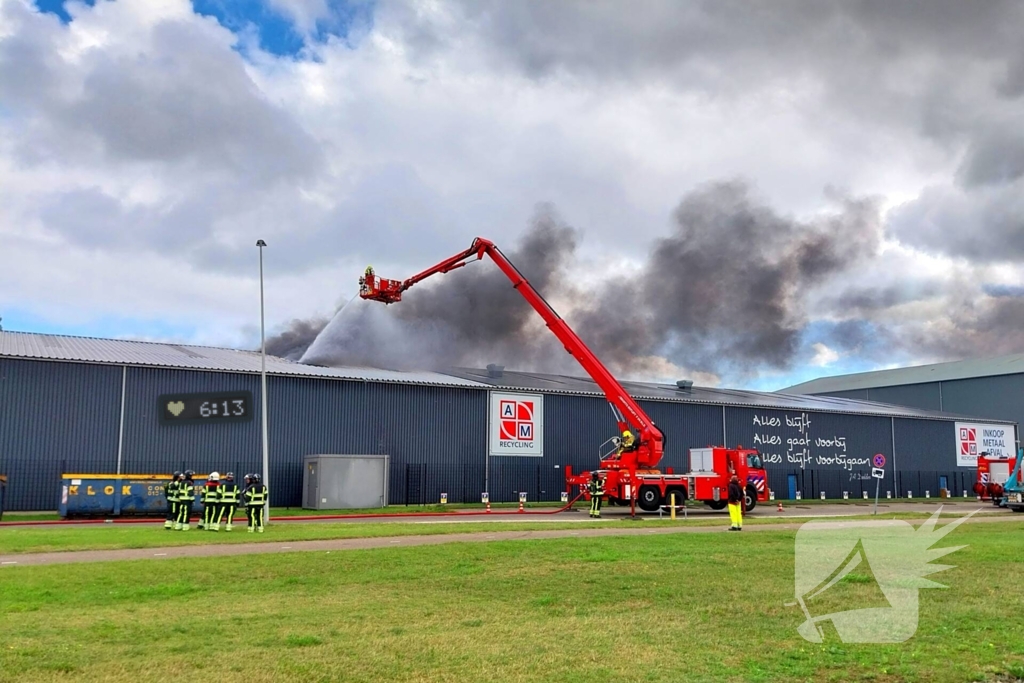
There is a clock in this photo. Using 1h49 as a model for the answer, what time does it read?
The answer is 6h13
